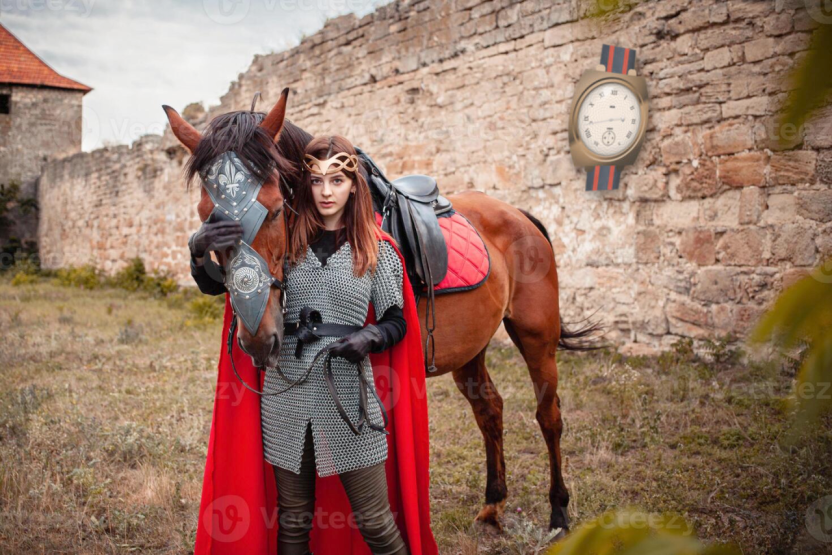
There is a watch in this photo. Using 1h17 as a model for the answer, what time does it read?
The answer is 2h43
